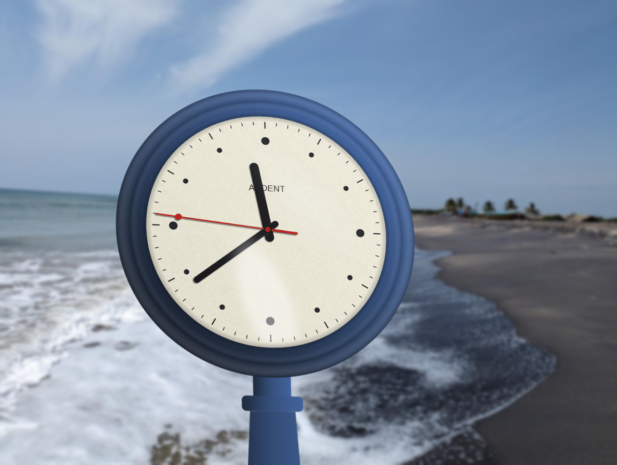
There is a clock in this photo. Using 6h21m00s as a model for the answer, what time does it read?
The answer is 11h38m46s
